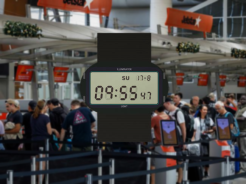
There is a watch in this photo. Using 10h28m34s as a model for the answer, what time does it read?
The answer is 9h55m47s
